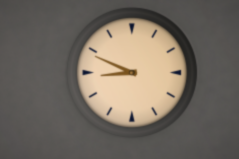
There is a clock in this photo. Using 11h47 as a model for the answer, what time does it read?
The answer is 8h49
